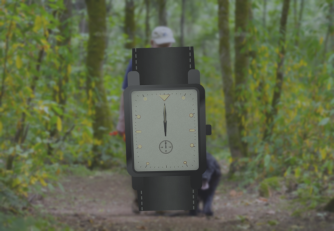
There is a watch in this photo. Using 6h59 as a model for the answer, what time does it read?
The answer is 12h00
